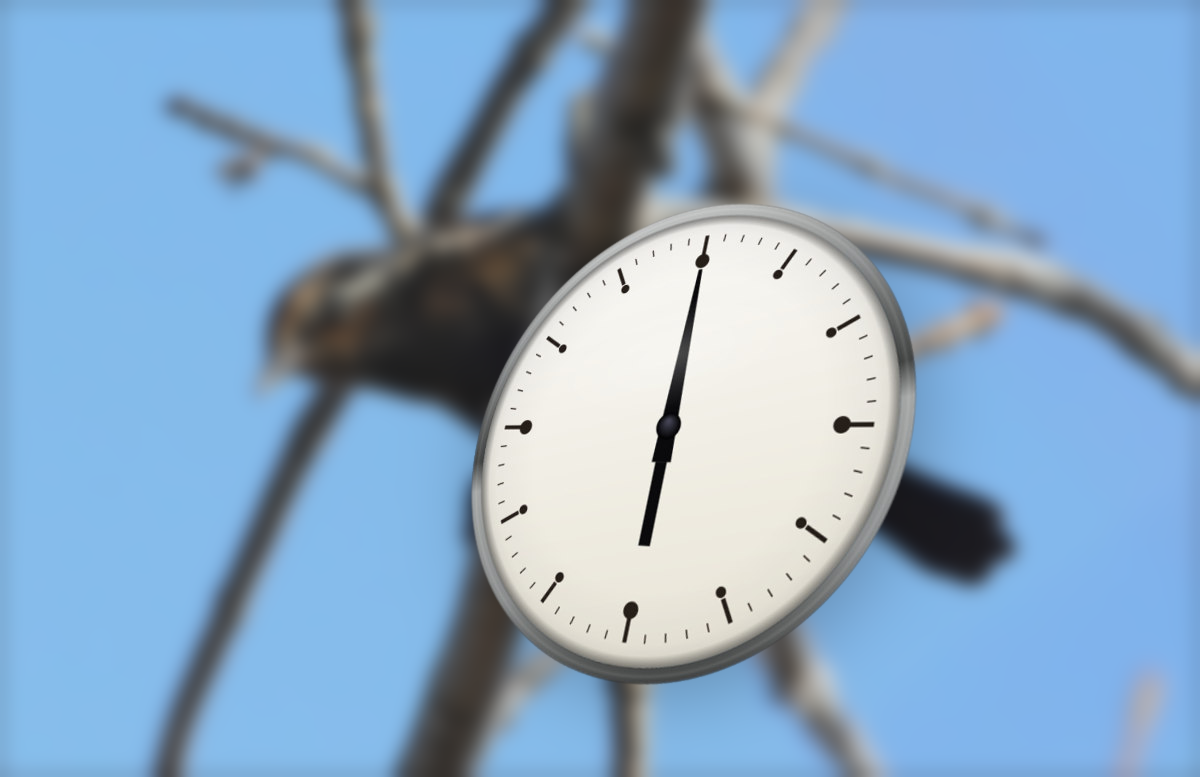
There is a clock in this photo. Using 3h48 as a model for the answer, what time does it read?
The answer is 6h00
